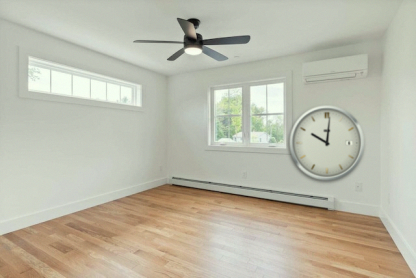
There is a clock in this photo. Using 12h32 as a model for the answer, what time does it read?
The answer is 10h01
